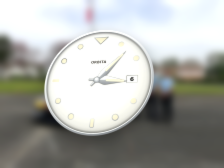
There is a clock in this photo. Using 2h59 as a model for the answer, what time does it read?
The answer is 3h07
